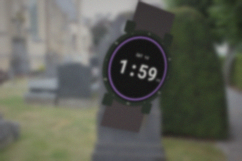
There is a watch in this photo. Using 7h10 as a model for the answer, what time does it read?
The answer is 1h59
